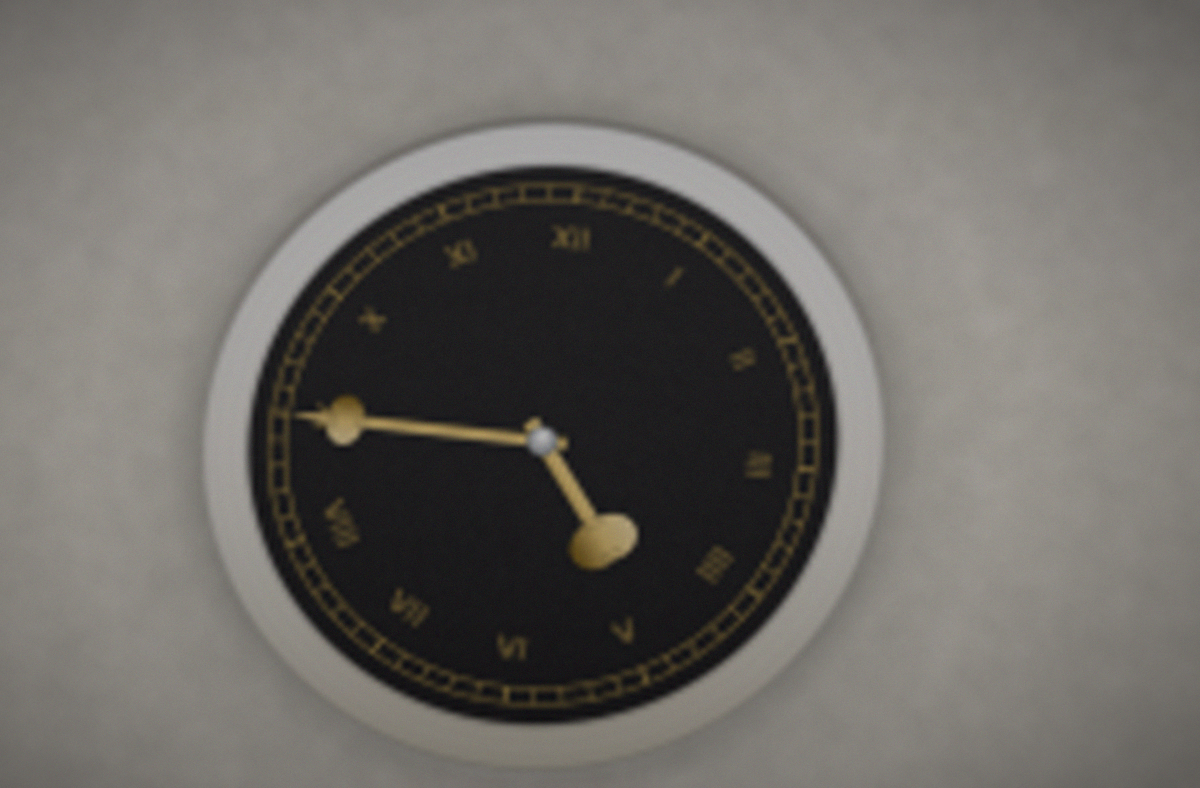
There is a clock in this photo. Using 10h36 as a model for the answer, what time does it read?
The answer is 4h45
